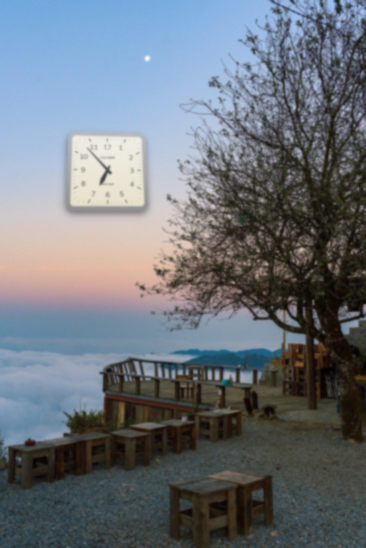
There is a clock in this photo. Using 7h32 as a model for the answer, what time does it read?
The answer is 6h53
